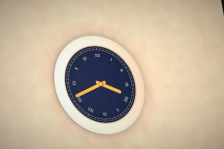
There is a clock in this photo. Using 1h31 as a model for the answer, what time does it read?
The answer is 3h41
